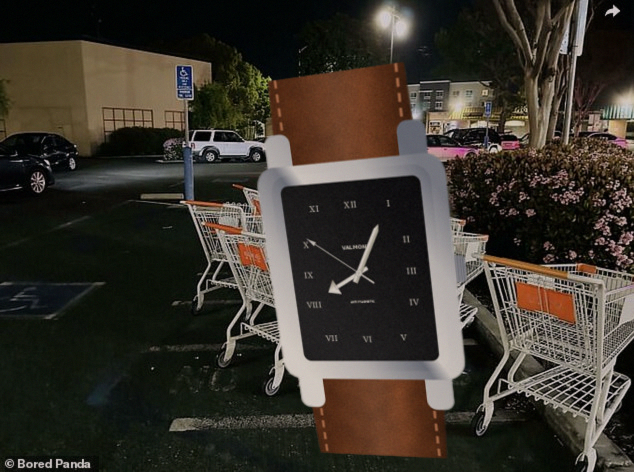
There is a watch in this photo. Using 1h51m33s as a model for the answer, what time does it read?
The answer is 8h04m51s
